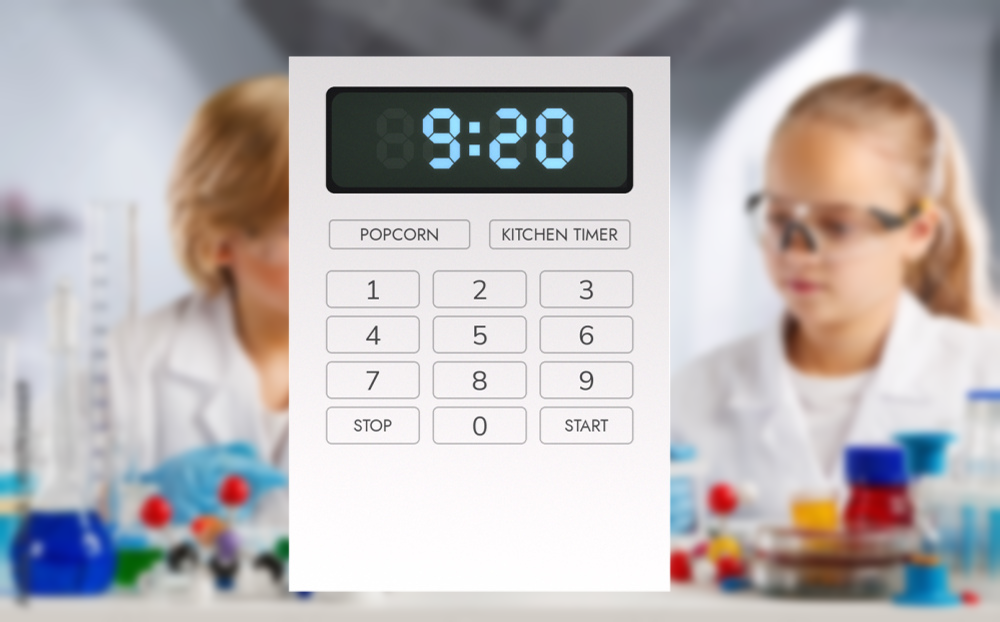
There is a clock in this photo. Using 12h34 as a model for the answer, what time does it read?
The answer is 9h20
